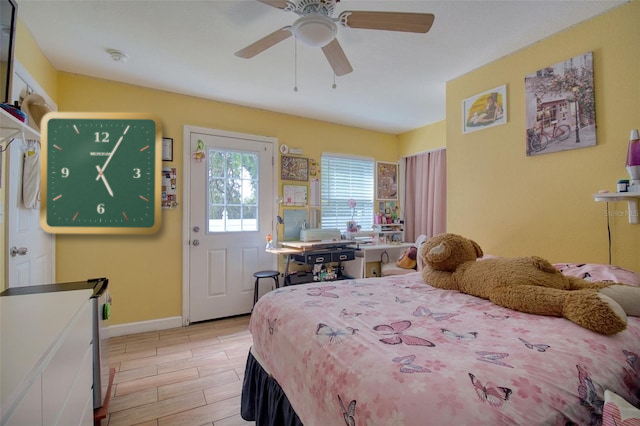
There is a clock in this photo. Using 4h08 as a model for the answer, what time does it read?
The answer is 5h05
